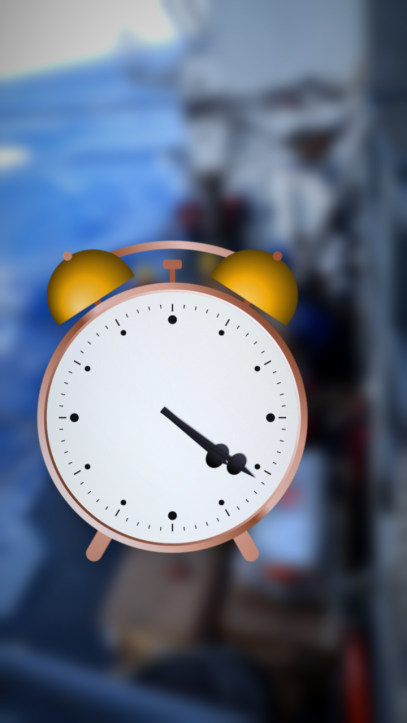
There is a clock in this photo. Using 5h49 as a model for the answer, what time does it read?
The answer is 4h21
